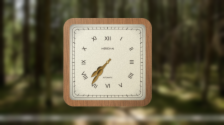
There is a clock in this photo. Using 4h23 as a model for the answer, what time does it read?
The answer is 7h36
